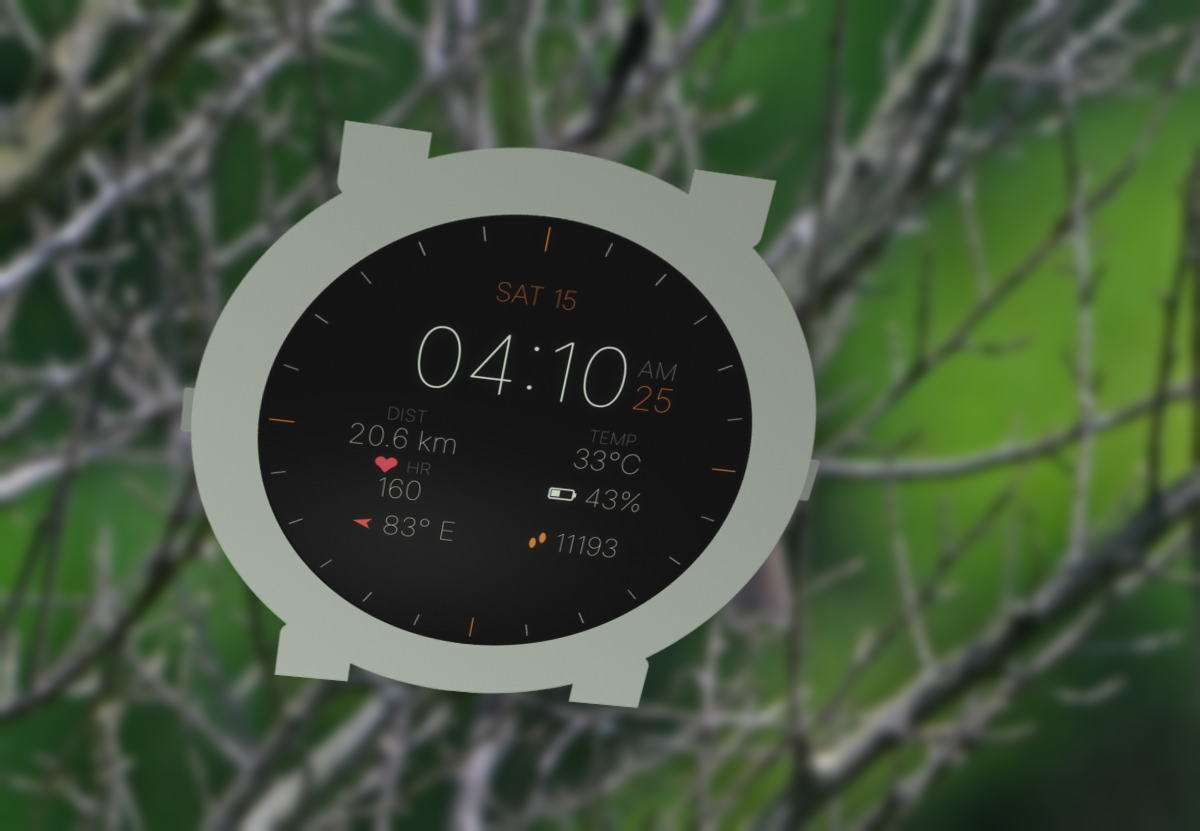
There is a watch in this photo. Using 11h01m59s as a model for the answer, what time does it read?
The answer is 4h10m25s
